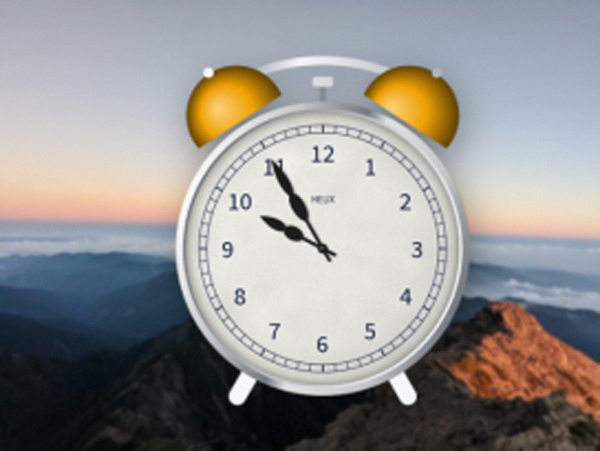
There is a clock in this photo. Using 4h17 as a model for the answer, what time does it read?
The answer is 9h55
